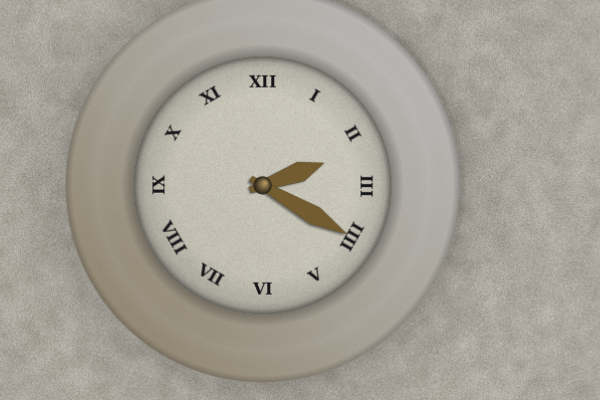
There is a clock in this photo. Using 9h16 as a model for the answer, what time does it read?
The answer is 2h20
